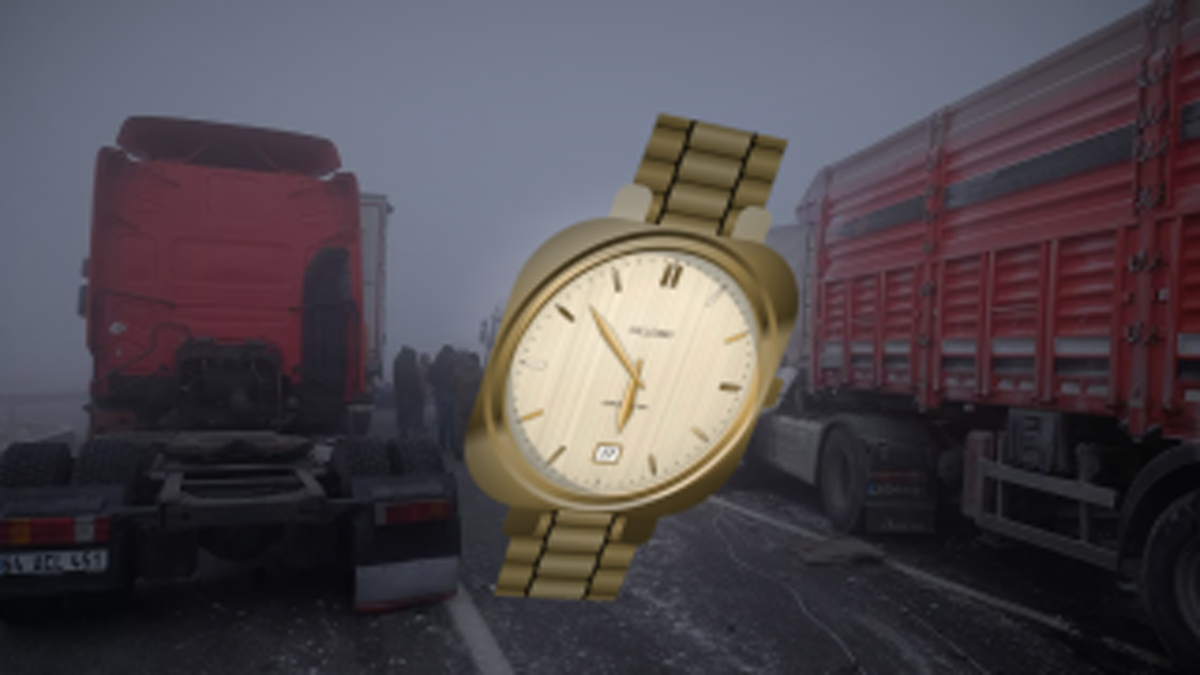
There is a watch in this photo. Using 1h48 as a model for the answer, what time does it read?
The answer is 5h52
